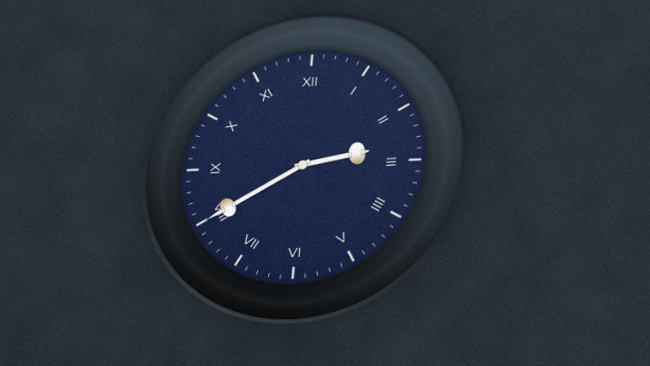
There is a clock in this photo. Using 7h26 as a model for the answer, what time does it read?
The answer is 2h40
